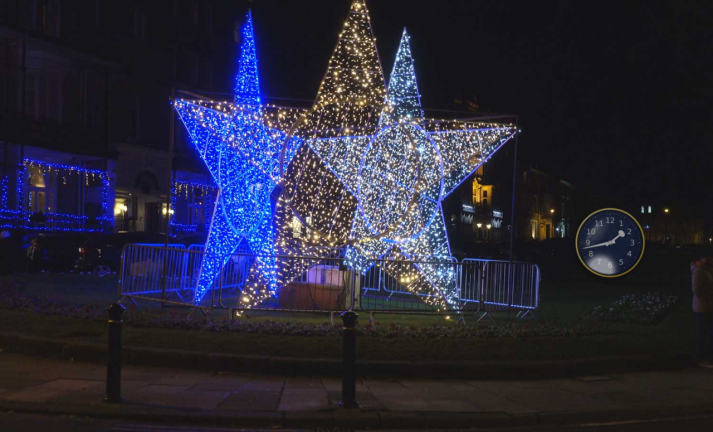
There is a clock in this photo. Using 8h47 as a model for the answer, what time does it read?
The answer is 1h43
